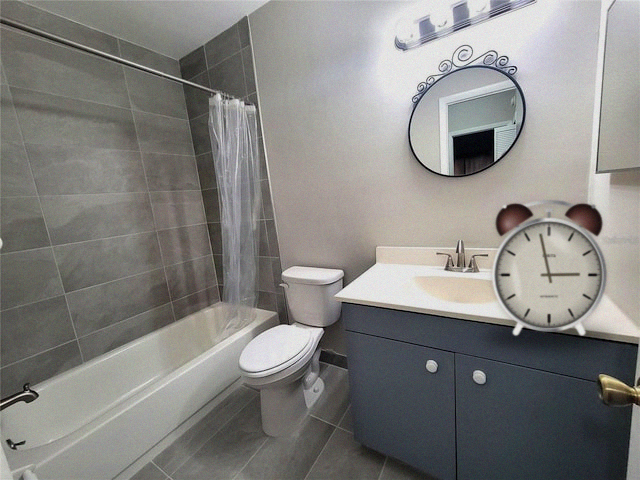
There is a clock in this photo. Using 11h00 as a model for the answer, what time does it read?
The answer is 2h58
